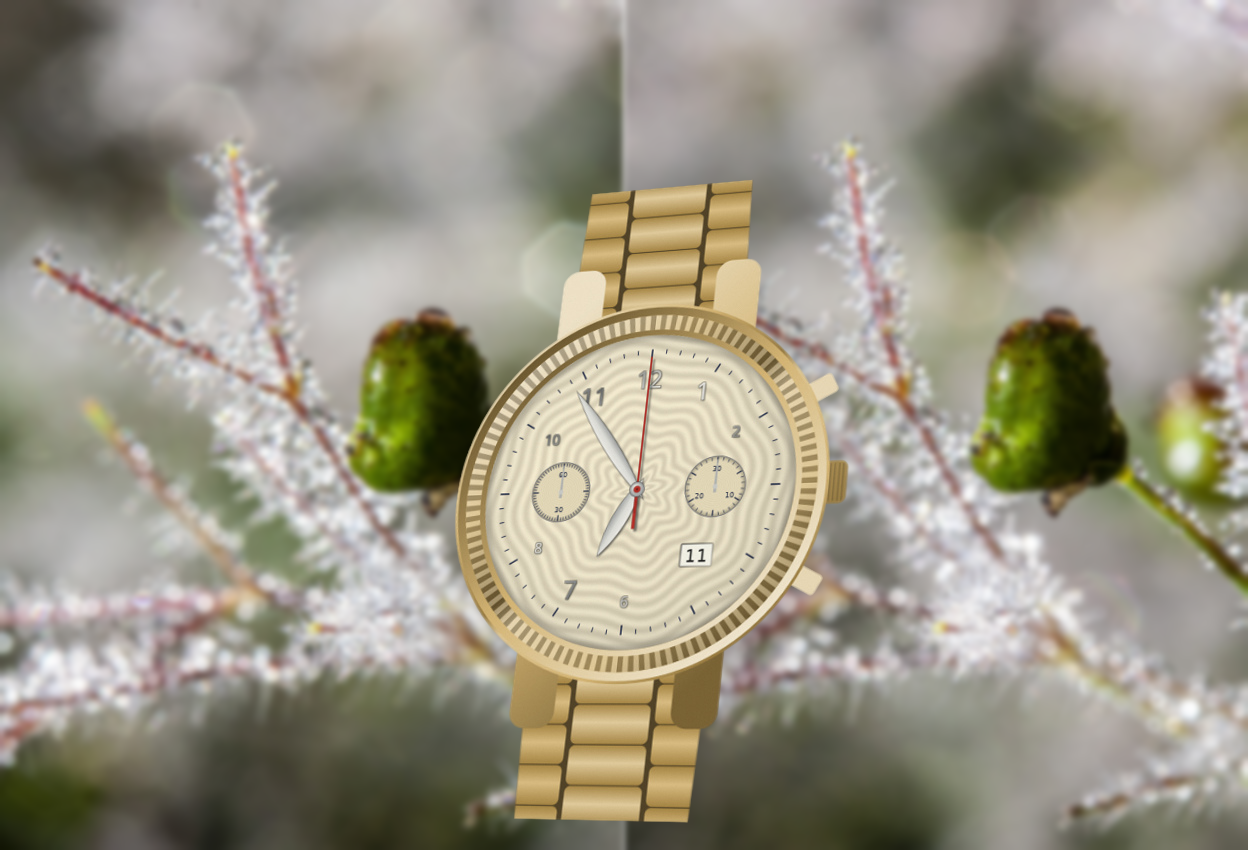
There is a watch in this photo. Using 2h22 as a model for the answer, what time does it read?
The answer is 6h54
